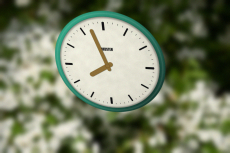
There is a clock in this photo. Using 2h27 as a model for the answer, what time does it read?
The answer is 7h57
